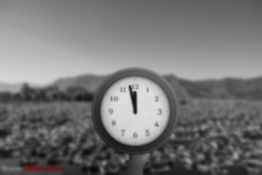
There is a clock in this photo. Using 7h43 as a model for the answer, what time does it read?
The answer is 11h58
